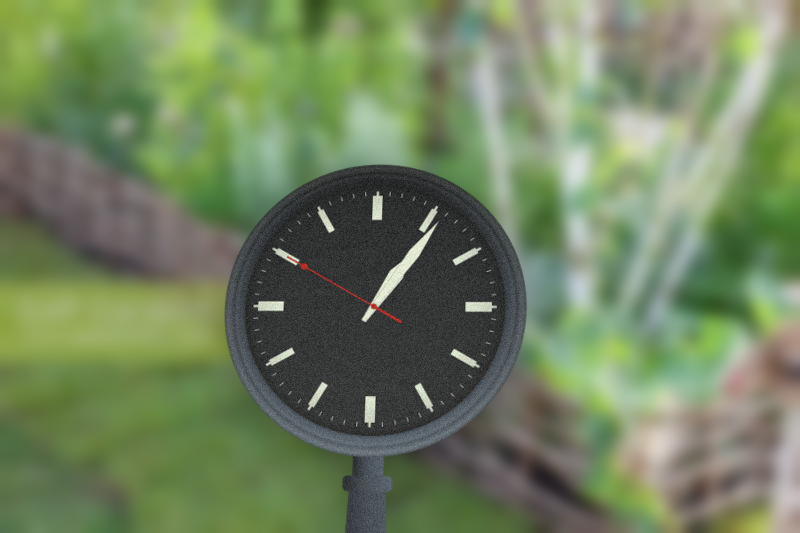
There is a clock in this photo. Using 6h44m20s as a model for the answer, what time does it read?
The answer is 1h05m50s
